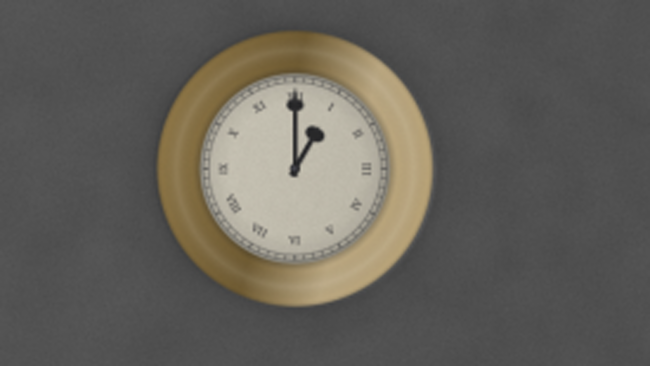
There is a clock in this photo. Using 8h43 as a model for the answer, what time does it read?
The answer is 1h00
